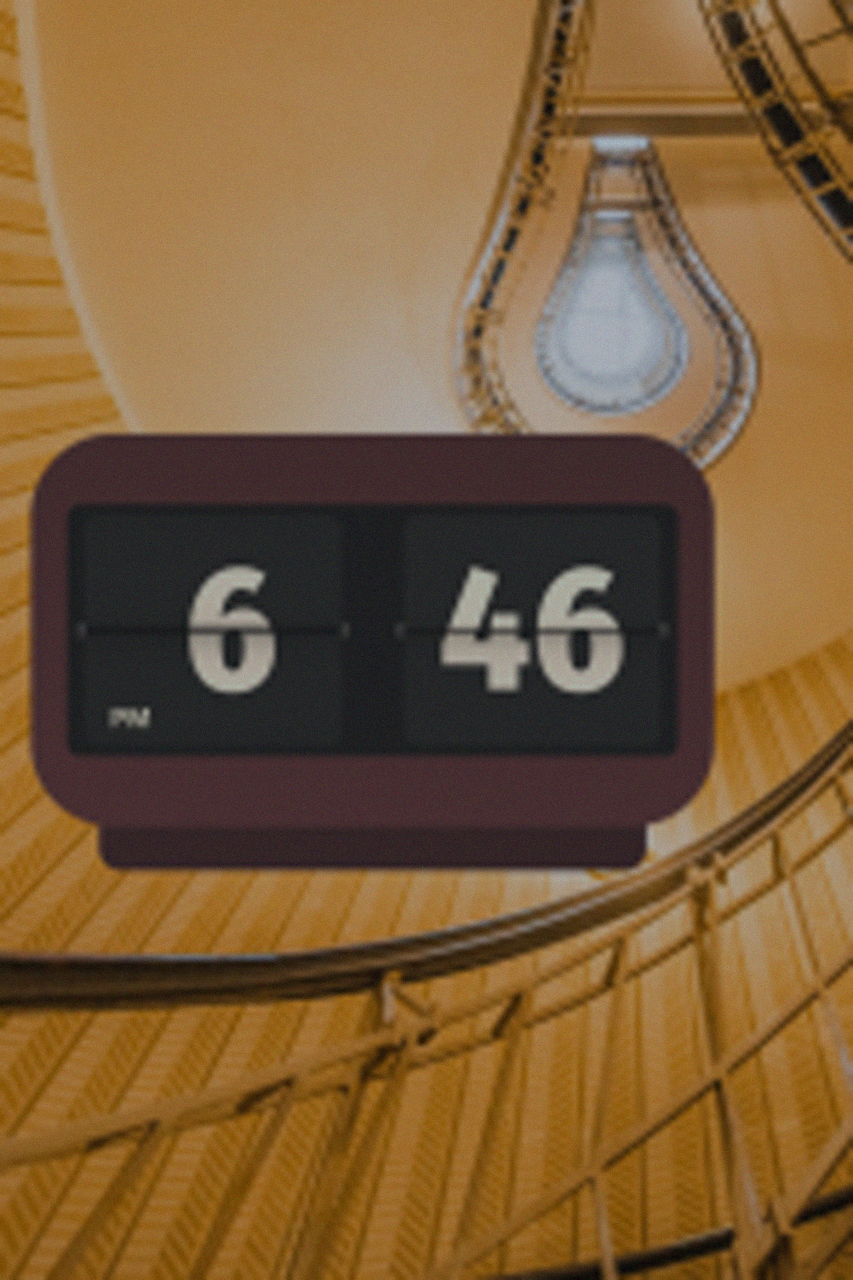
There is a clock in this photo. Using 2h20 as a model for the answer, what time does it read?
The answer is 6h46
